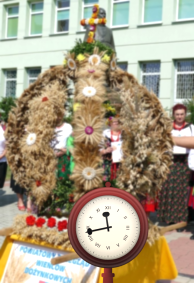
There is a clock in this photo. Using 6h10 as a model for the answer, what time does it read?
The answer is 11h43
